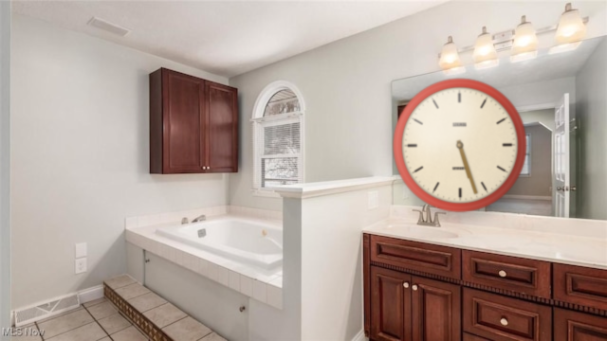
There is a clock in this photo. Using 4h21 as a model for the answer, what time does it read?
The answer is 5h27
